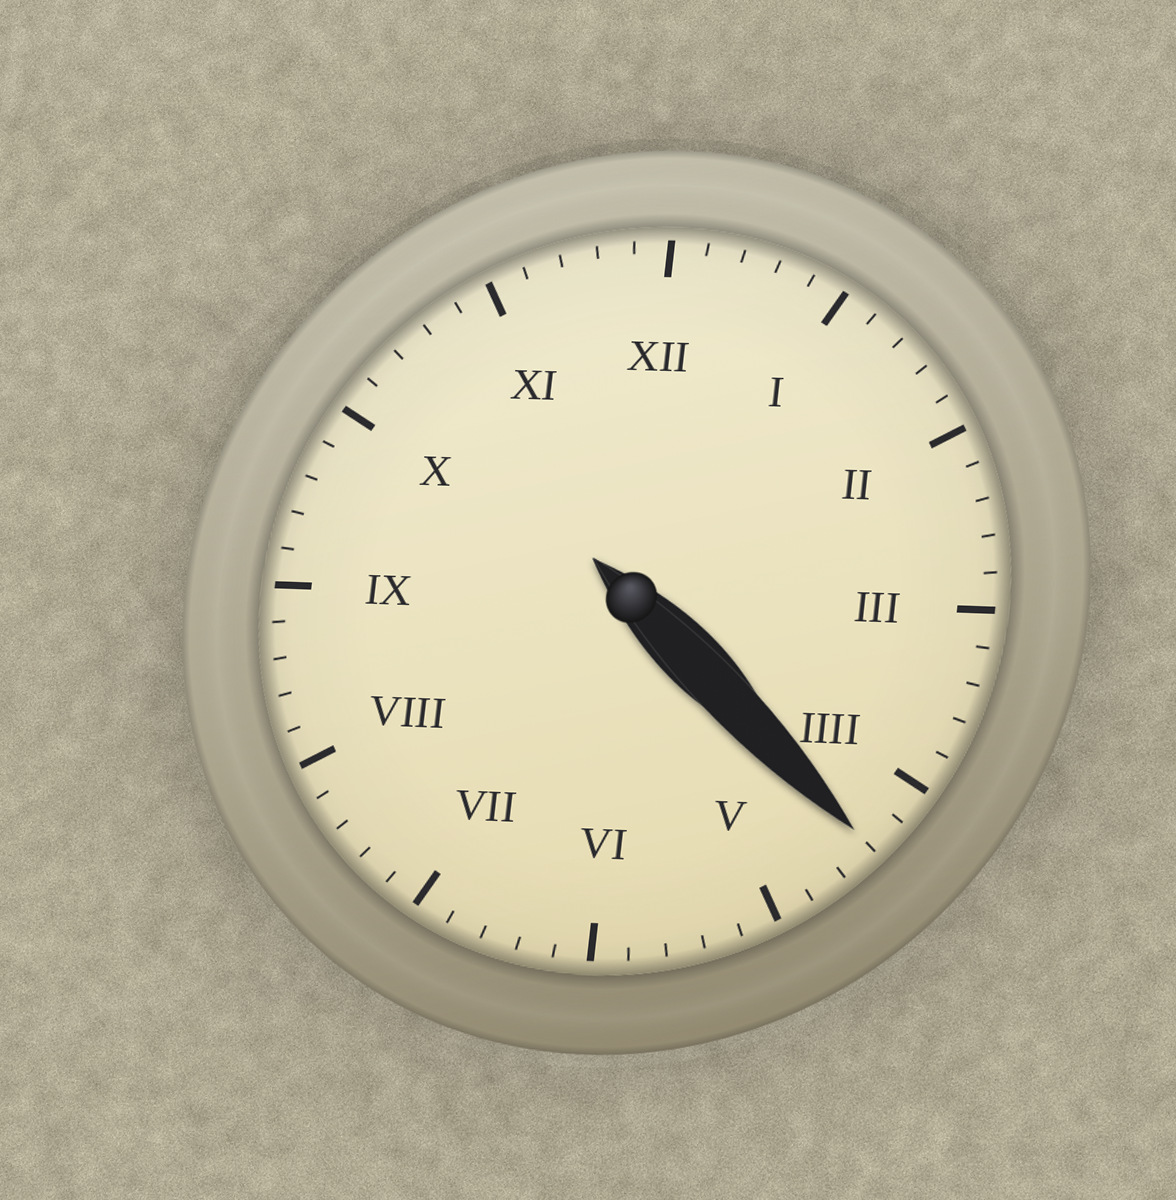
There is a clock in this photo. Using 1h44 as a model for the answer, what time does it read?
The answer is 4h22
